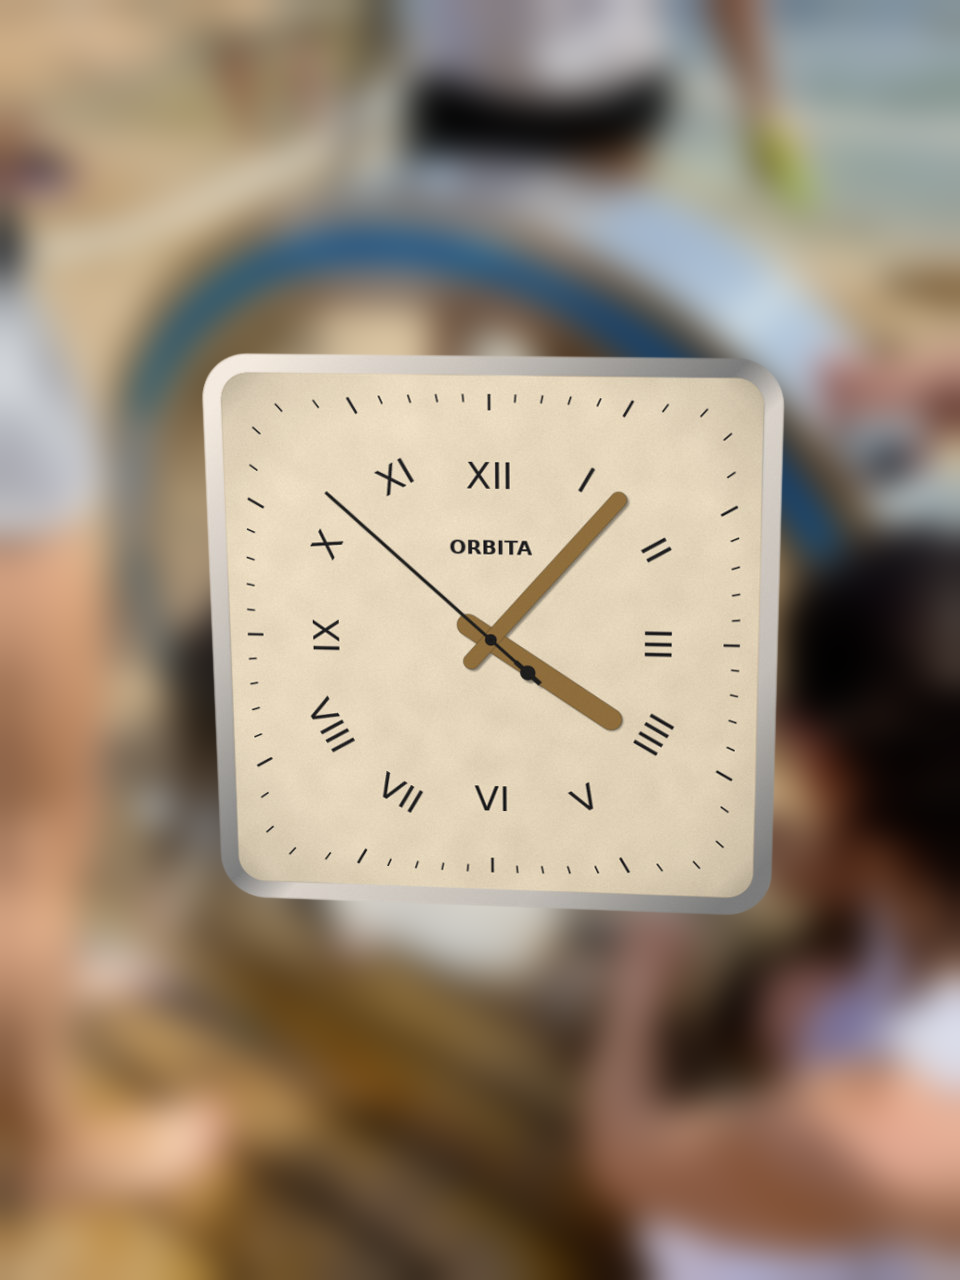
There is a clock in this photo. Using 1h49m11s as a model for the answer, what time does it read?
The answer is 4h06m52s
